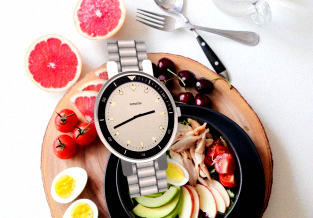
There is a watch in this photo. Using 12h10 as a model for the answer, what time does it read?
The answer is 2h42
